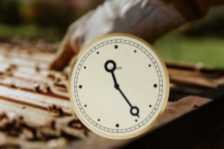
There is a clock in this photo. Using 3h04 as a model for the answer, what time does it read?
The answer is 11h24
